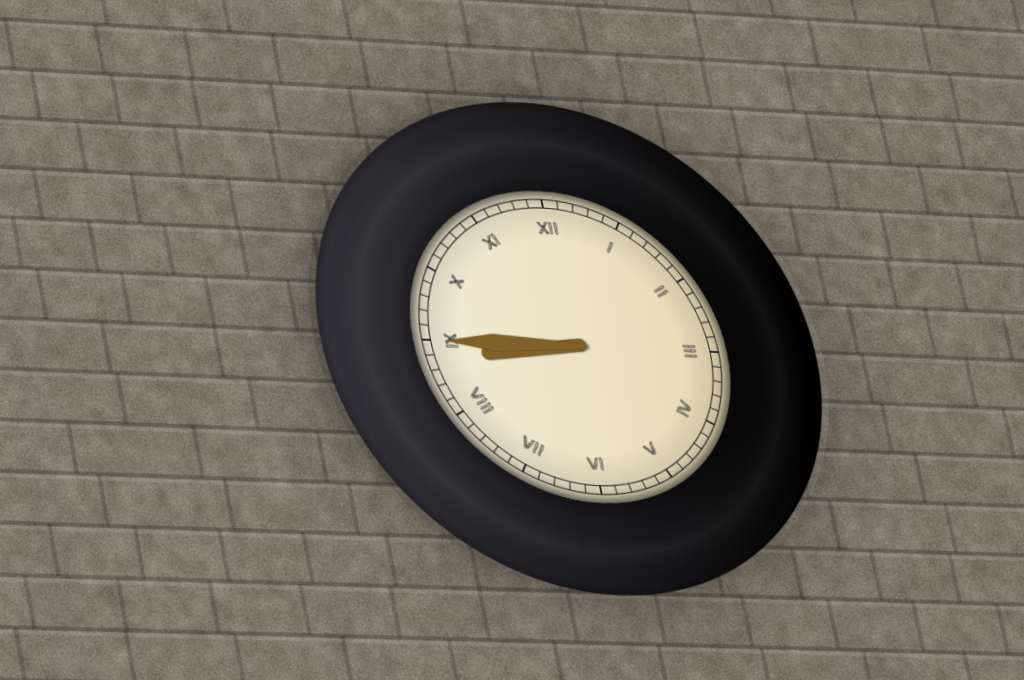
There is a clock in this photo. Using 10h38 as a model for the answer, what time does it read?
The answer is 8h45
